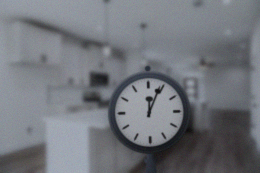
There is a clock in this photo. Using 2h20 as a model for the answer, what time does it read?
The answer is 12h04
